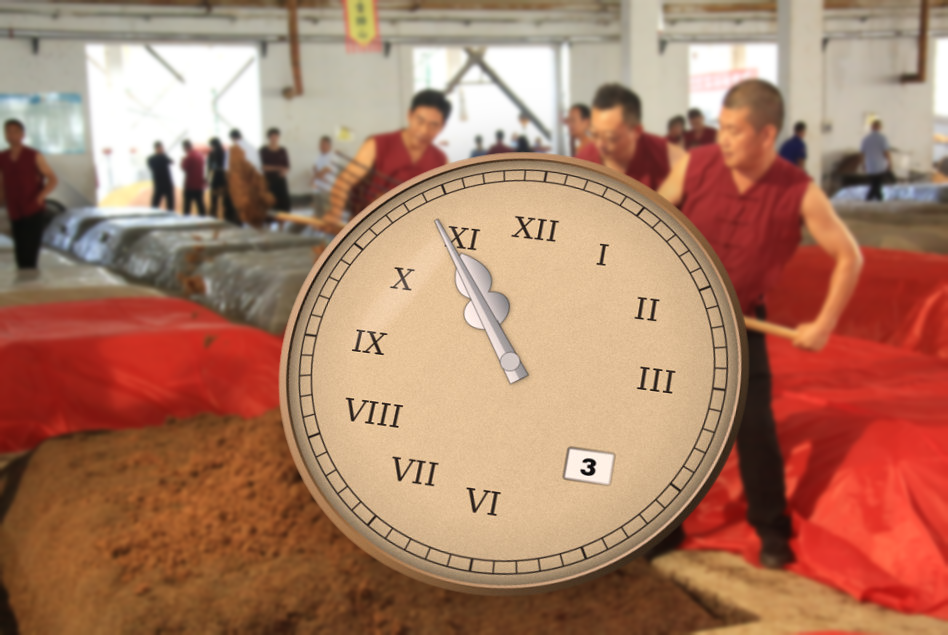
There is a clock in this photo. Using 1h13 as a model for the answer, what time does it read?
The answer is 10h54
